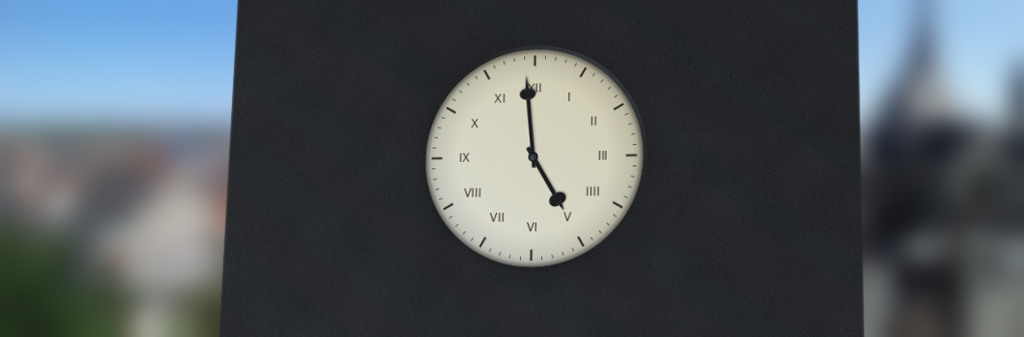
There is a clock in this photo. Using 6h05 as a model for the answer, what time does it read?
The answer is 4h59
